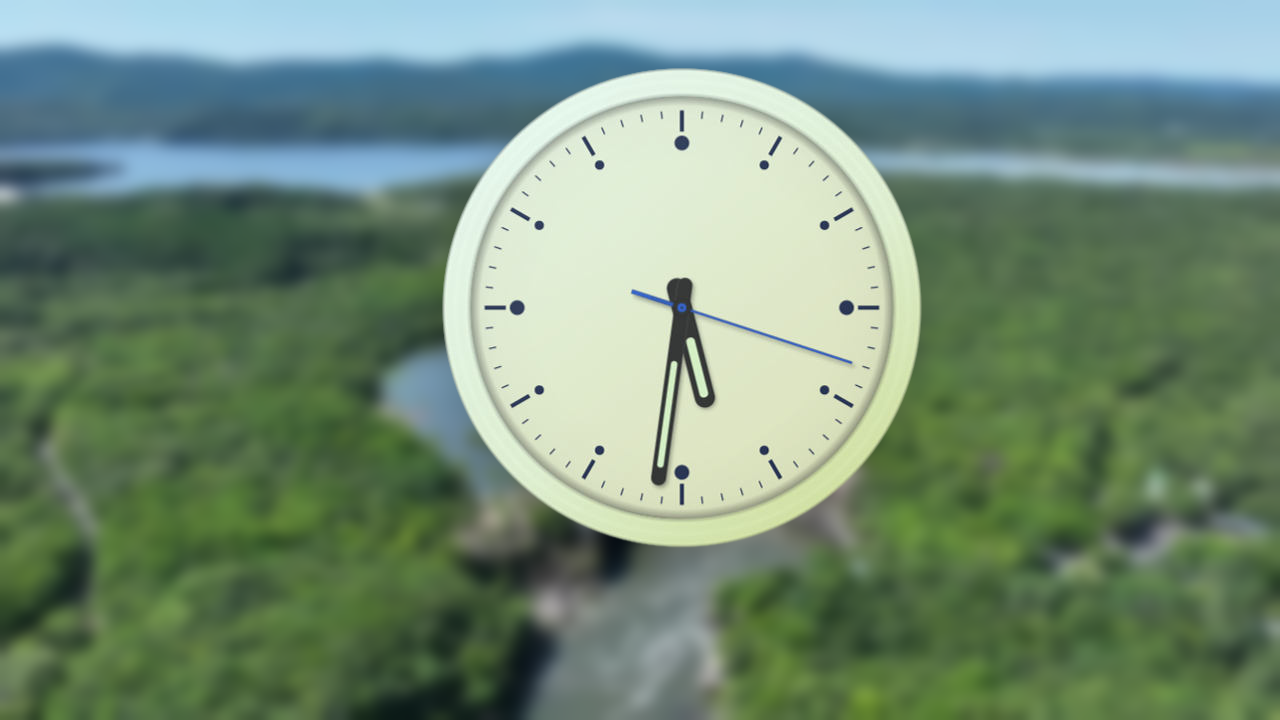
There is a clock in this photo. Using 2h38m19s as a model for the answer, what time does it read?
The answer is 5h31m18s
